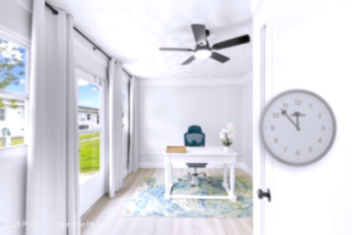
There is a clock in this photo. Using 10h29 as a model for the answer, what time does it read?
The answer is 11h53
